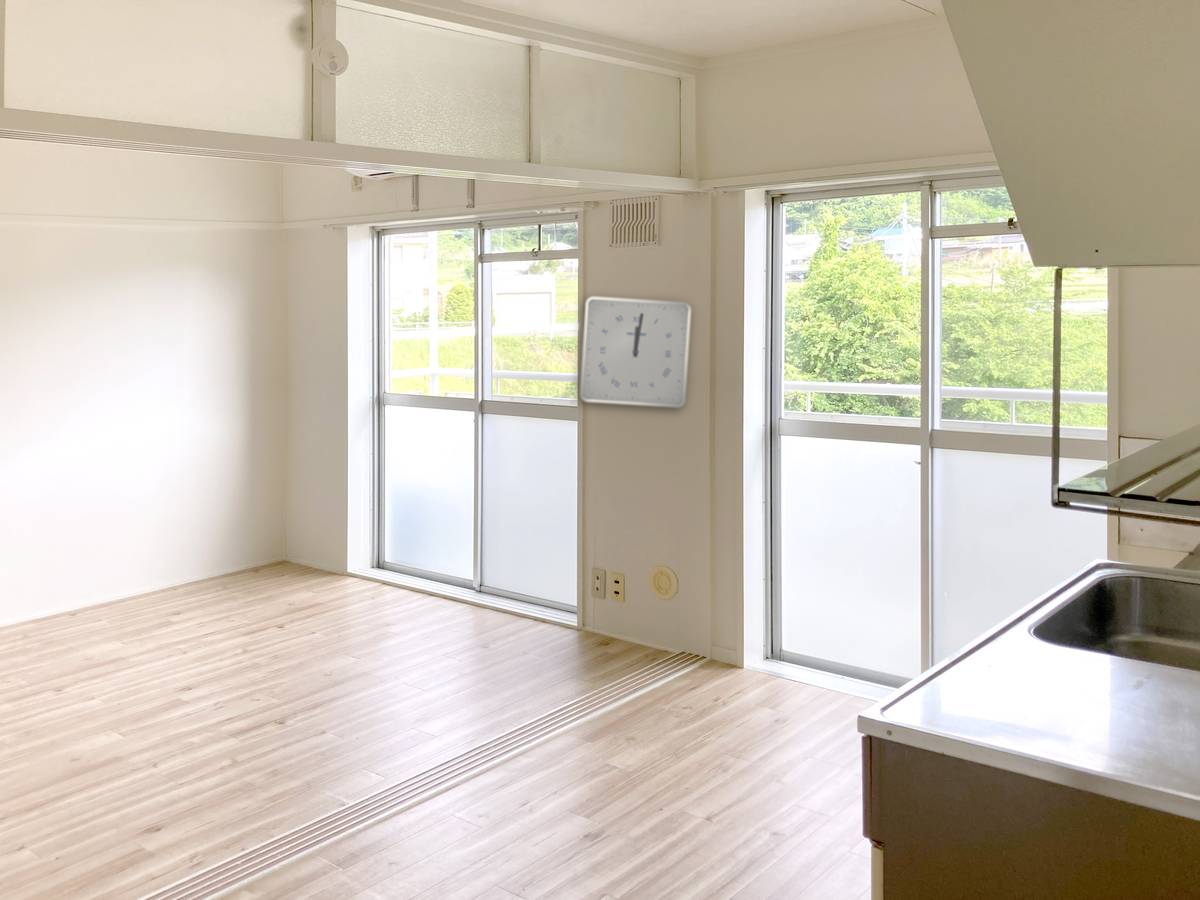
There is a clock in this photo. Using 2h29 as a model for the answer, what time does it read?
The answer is 12h01
